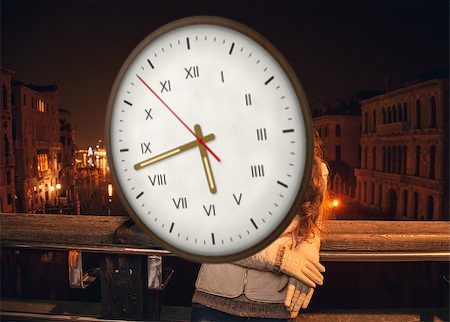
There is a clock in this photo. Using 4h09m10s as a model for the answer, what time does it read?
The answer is 5h42m53s
